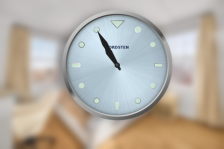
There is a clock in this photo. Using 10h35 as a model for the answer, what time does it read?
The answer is 10h55
